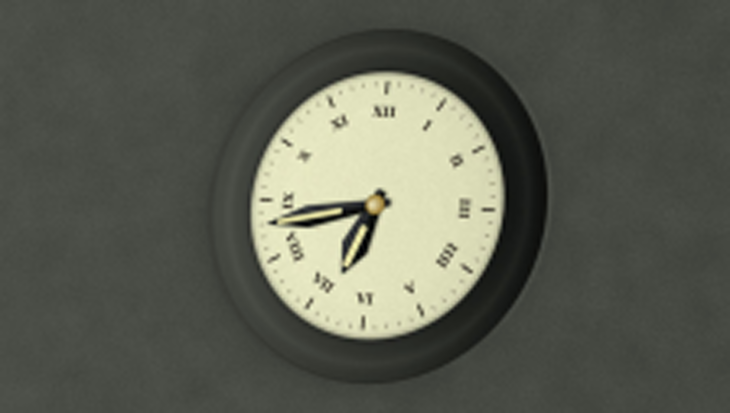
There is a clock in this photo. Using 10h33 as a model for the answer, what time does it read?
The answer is 6h43
